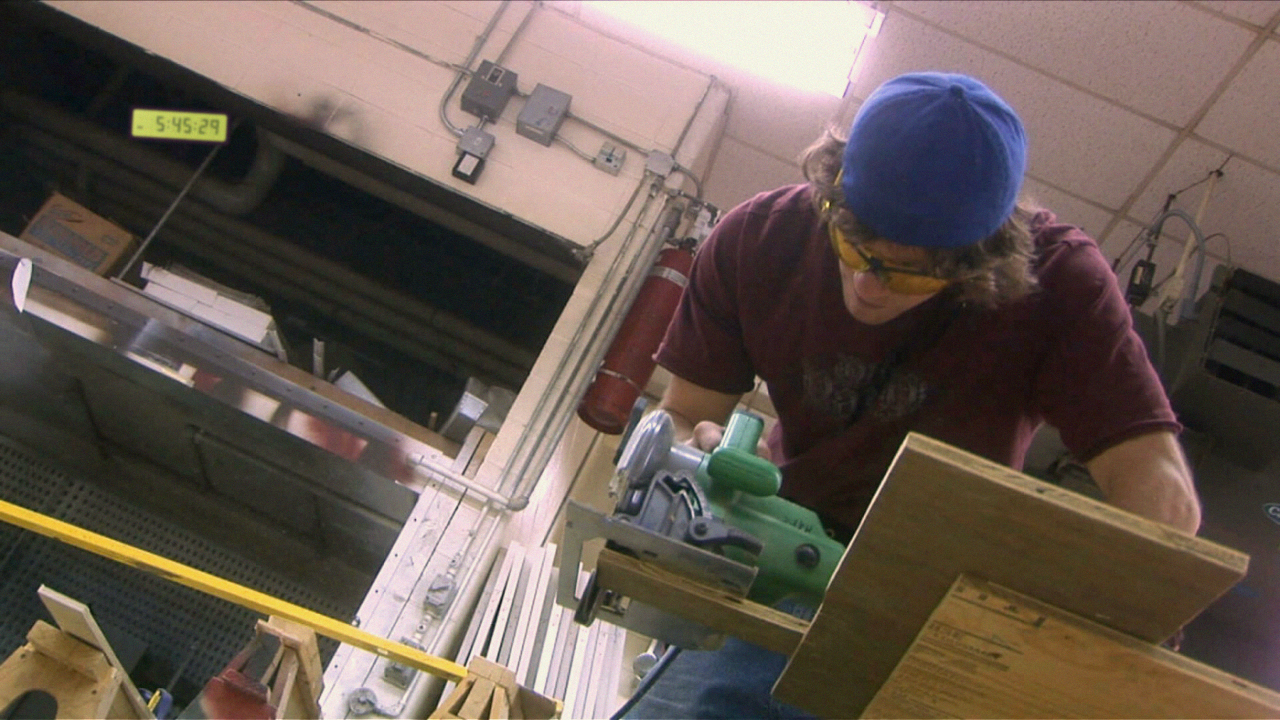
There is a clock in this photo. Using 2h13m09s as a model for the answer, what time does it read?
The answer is 5h45m29s
